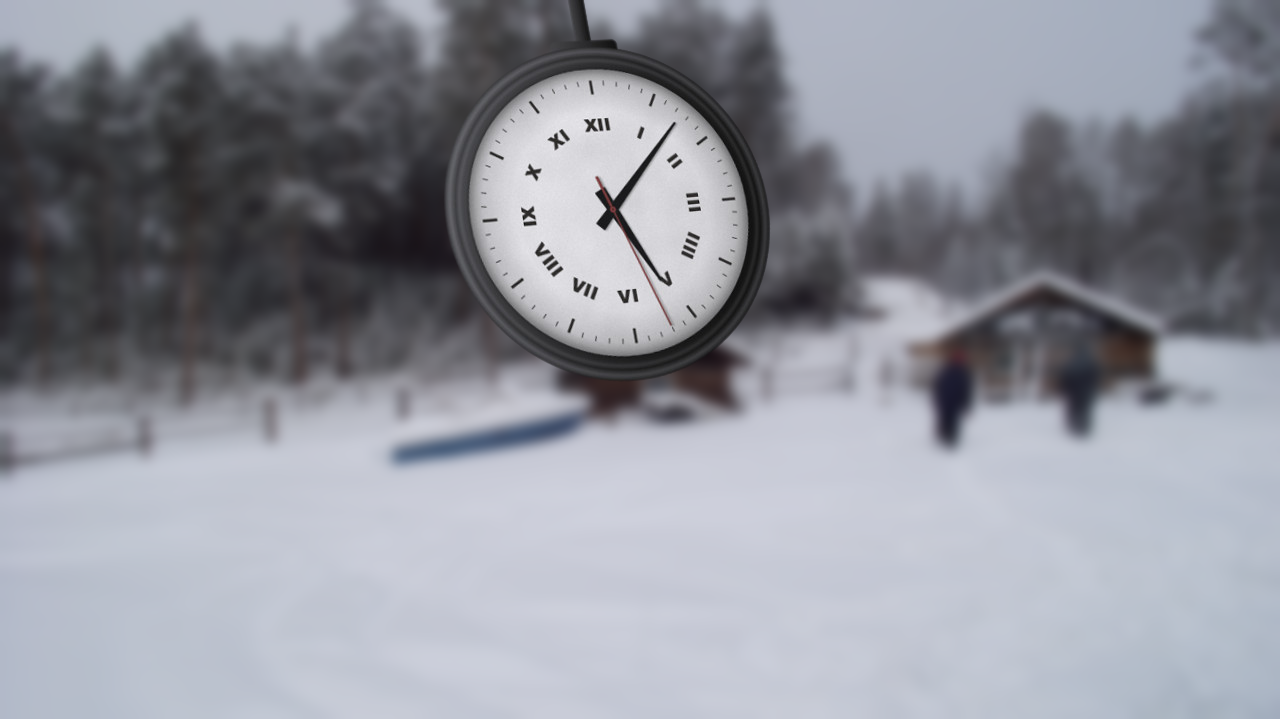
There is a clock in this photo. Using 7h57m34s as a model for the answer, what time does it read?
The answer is 5h07m27s
